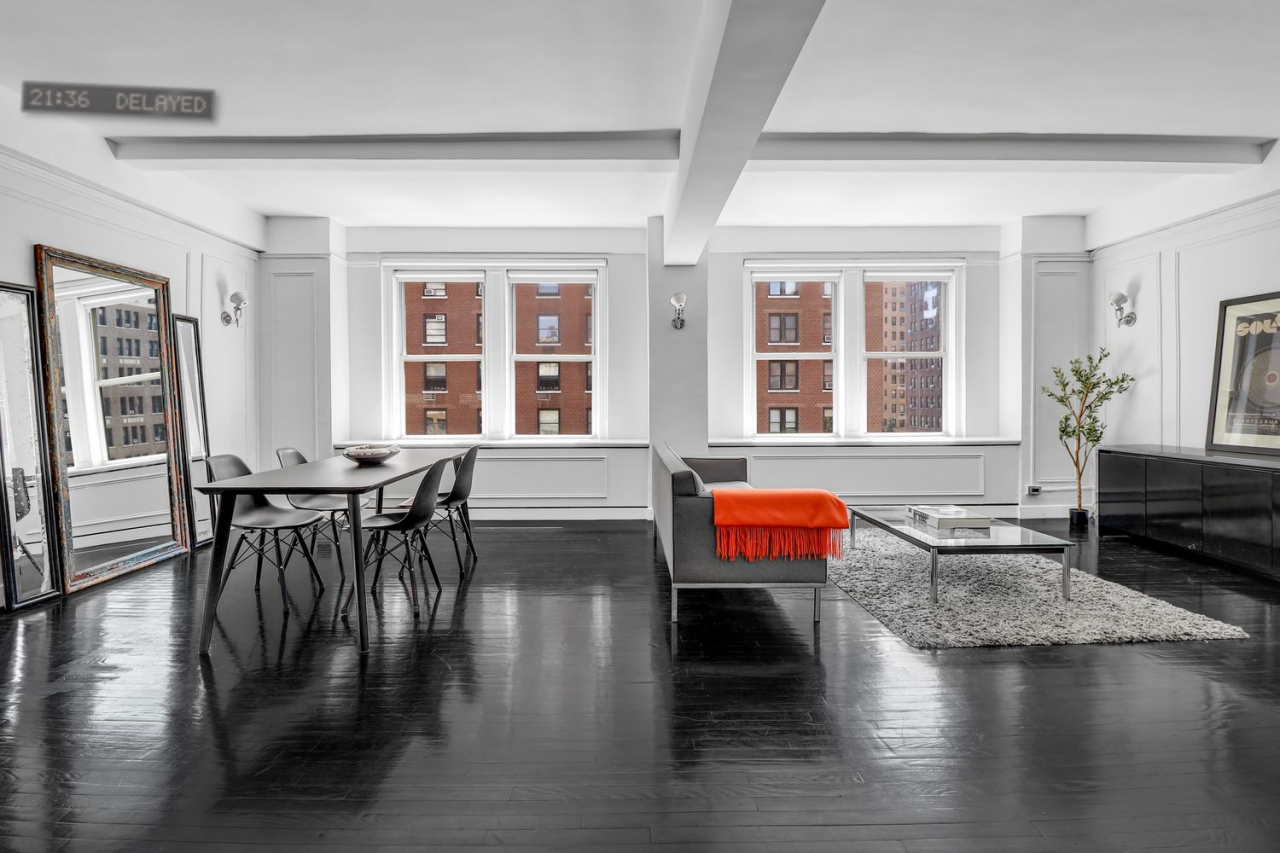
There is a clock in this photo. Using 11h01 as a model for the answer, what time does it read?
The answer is 21h36
